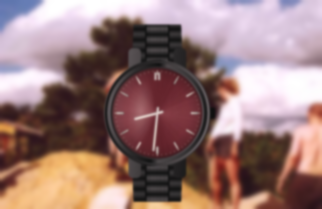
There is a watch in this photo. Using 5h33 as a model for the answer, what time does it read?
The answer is 8h31
